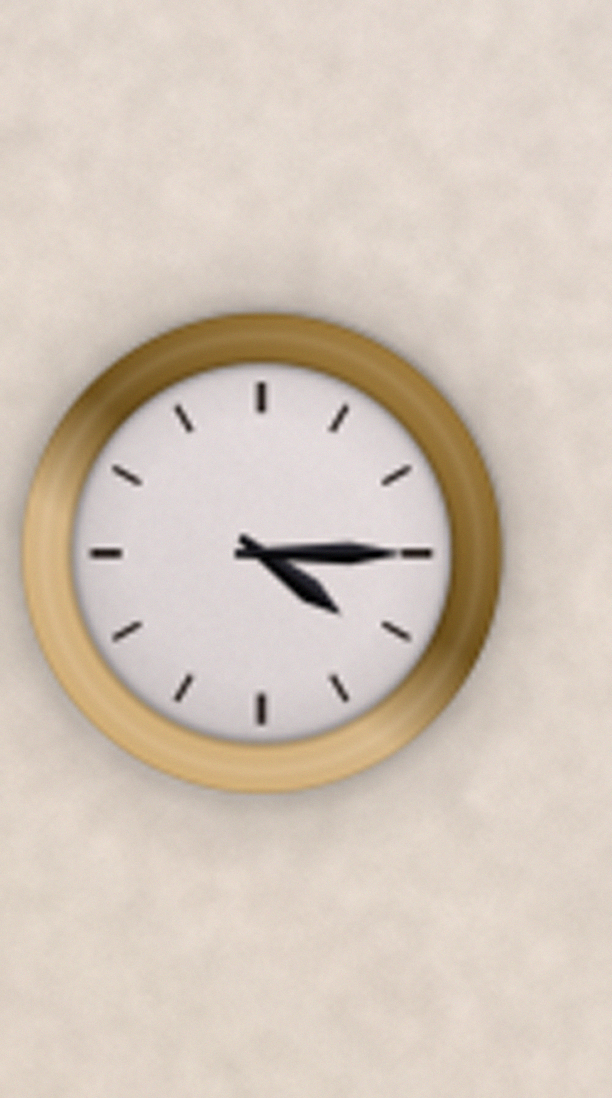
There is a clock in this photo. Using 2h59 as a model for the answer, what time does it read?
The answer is 4h15
